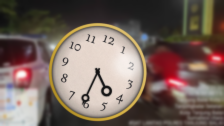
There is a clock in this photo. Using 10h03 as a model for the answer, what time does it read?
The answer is 4h31
